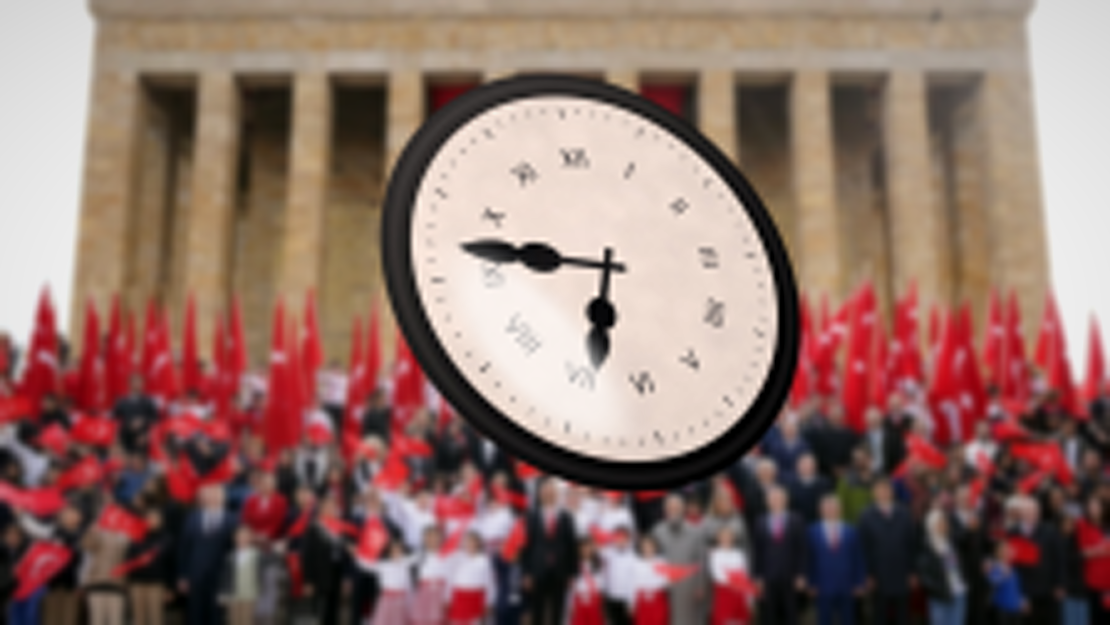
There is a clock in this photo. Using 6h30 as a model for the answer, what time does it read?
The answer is 6h47
